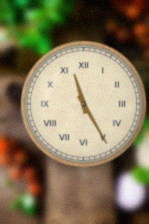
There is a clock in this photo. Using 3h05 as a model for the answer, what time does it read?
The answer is 11h25
